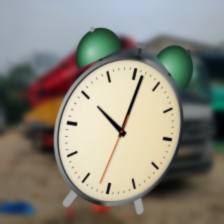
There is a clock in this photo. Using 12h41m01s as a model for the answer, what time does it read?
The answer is 10h01m32s
